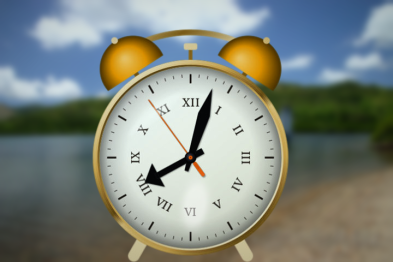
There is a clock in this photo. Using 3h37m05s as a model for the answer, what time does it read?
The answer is 8h02m54s
